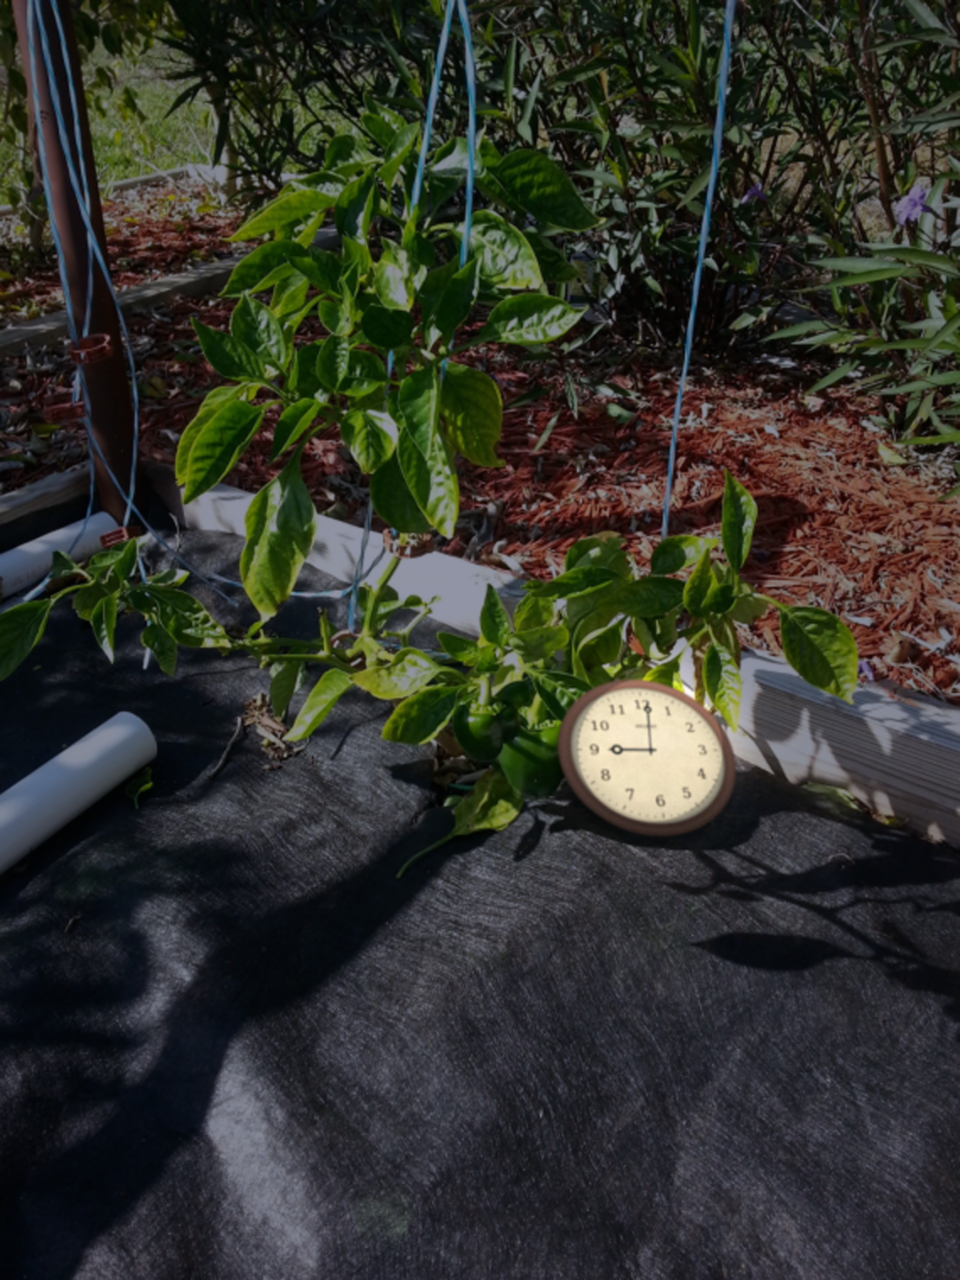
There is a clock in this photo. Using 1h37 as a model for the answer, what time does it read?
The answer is 9h01
